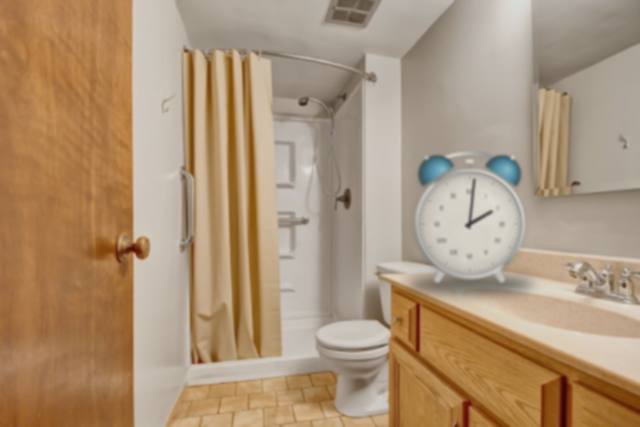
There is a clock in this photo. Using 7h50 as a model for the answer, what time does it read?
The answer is 2h01
